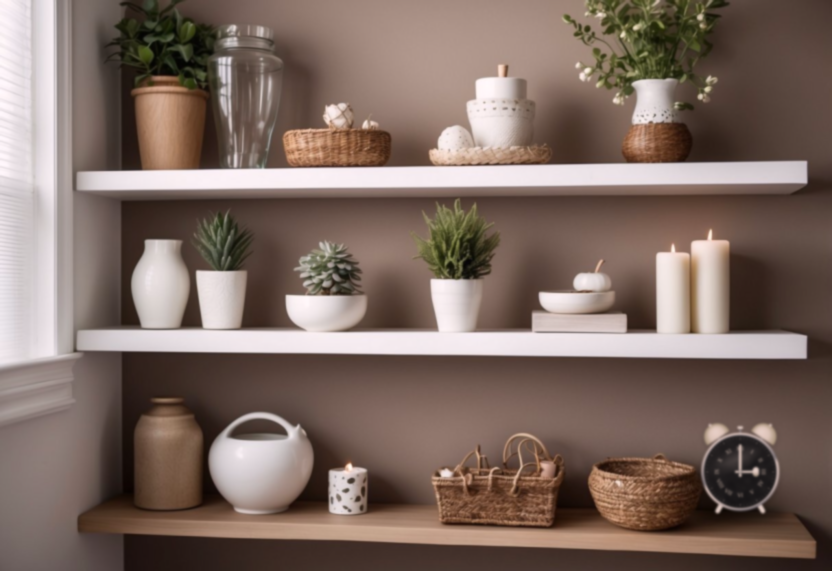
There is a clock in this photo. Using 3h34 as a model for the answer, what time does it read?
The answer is 3h00
